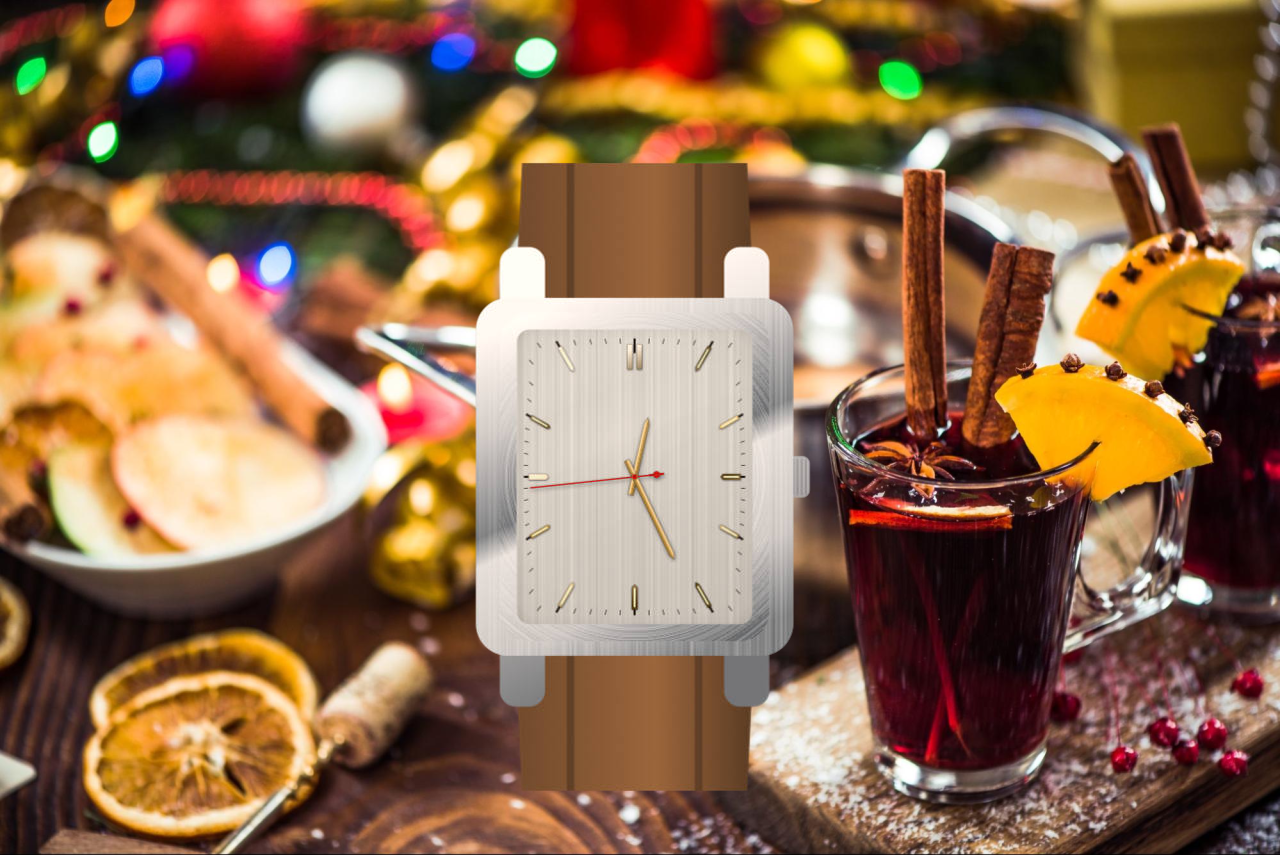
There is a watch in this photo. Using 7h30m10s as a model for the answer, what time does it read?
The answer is 12h25m44s
